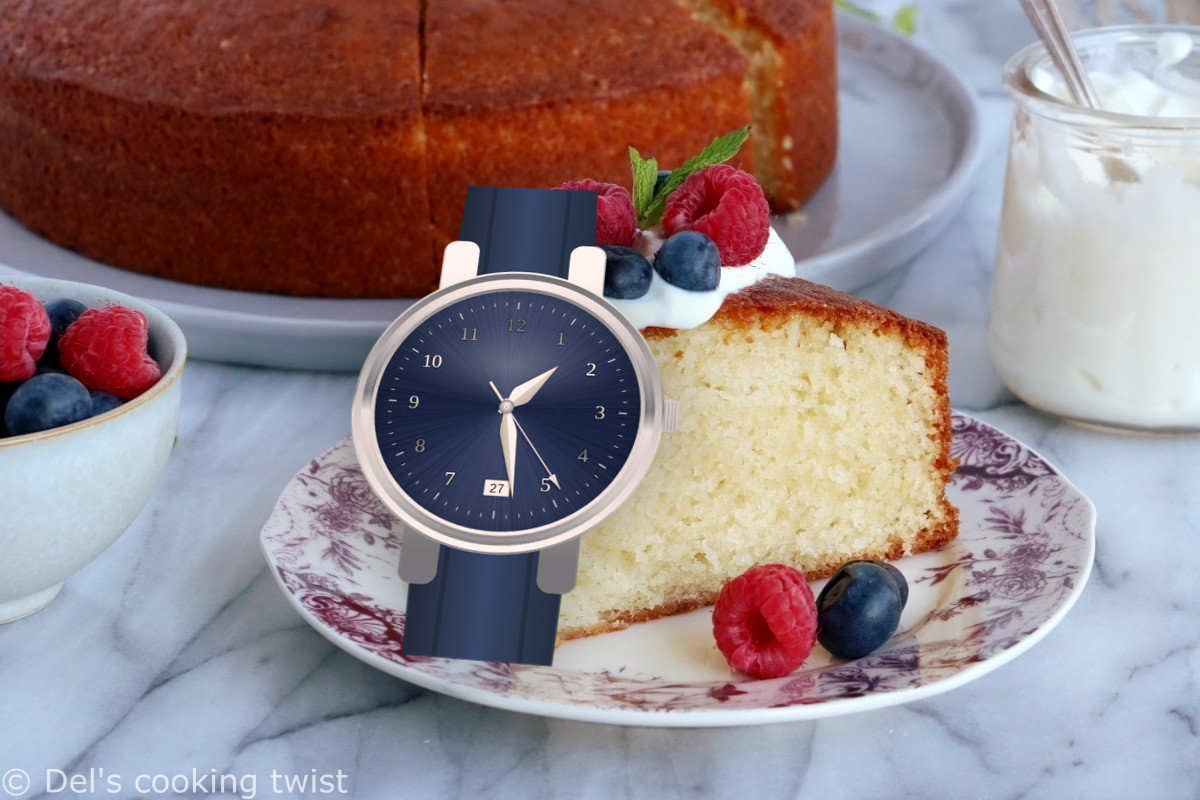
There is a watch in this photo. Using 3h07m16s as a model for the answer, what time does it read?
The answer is 1h28m24s
